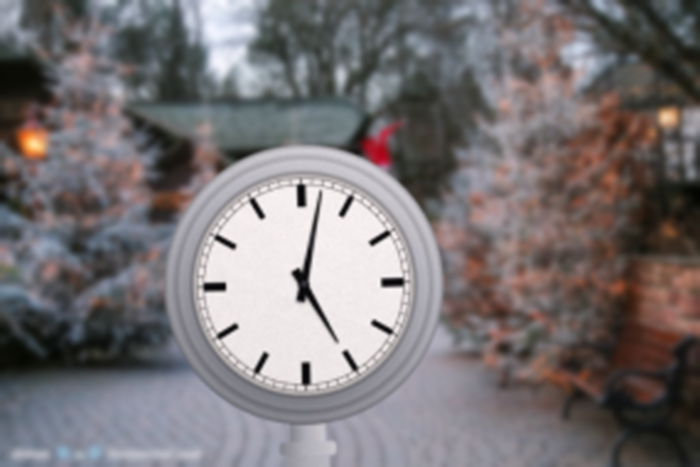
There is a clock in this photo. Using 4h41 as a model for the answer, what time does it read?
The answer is 5h02
